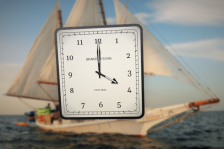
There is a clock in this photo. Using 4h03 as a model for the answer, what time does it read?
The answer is 4h00
